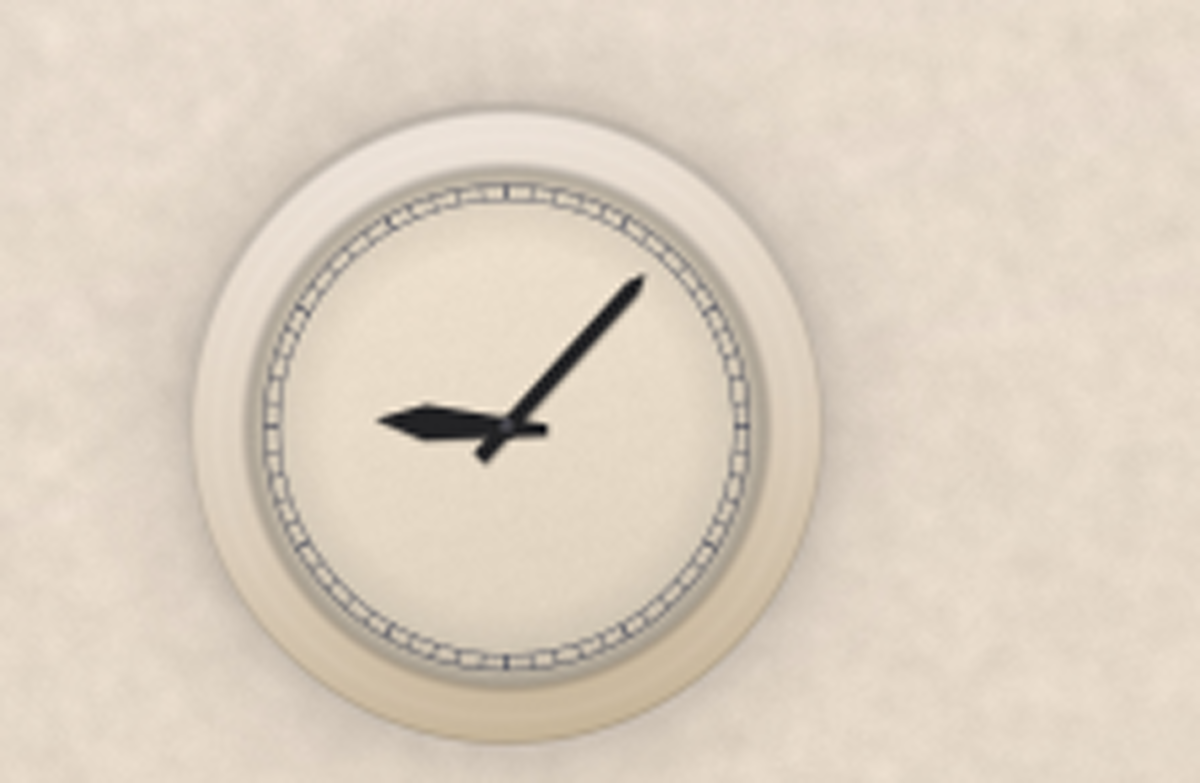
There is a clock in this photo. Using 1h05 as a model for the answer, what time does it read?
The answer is 9h07
